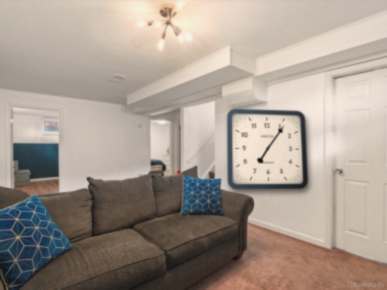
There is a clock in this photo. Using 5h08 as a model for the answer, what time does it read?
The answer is 7h06
